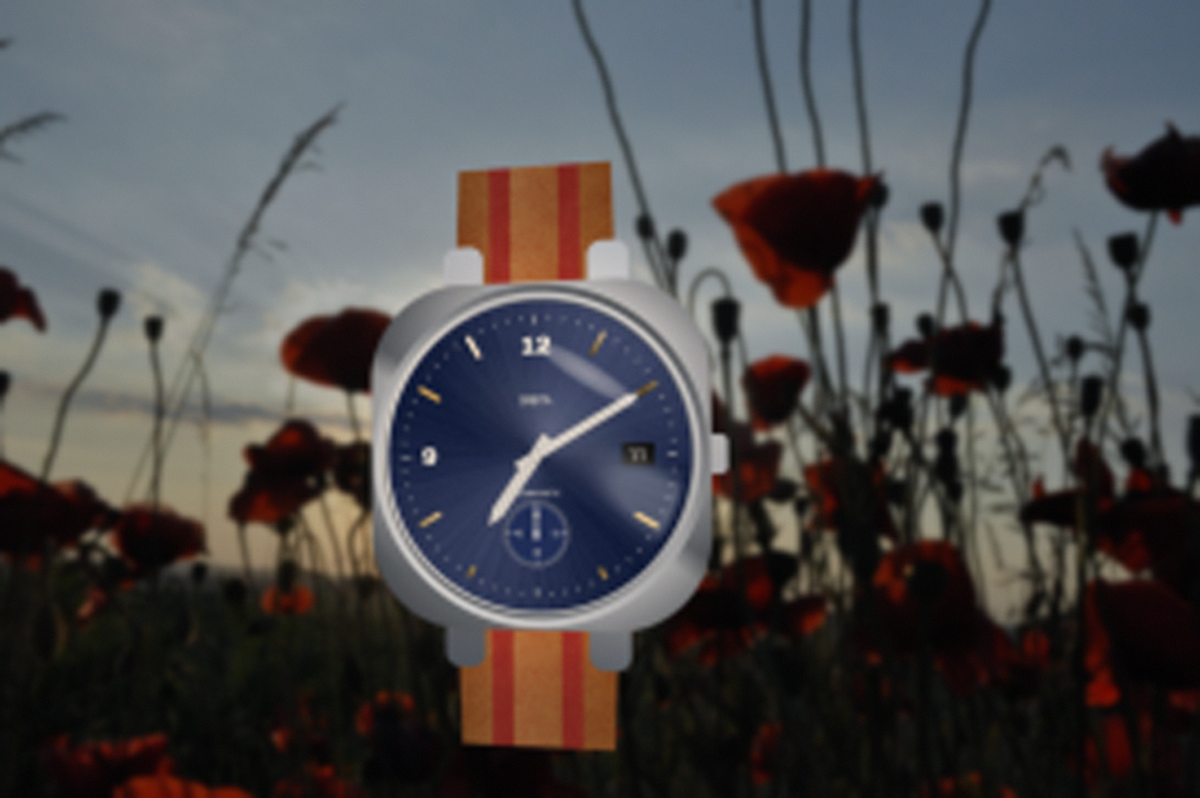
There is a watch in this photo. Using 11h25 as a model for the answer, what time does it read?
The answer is 7h10
